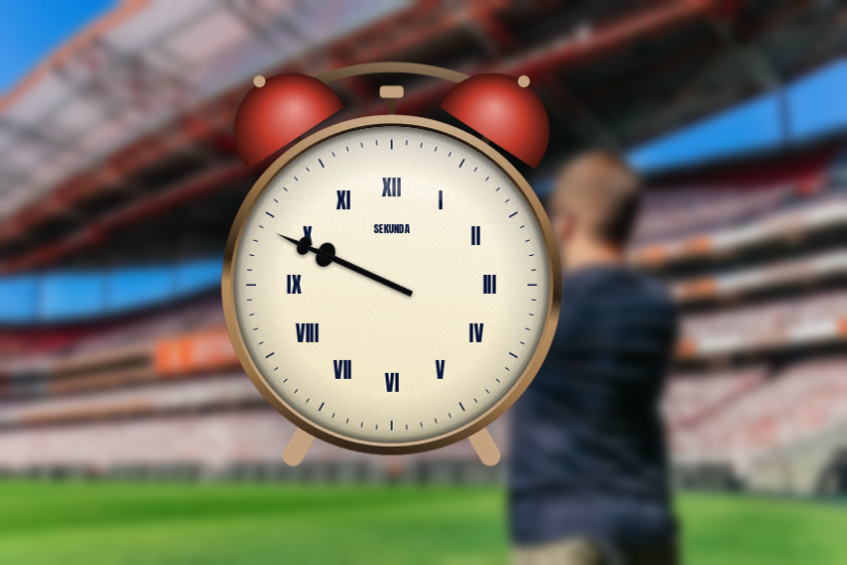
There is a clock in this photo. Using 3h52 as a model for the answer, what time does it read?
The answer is 9h49
